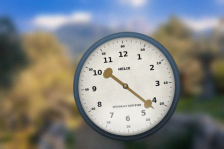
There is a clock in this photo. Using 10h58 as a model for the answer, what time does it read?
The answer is 10h22
